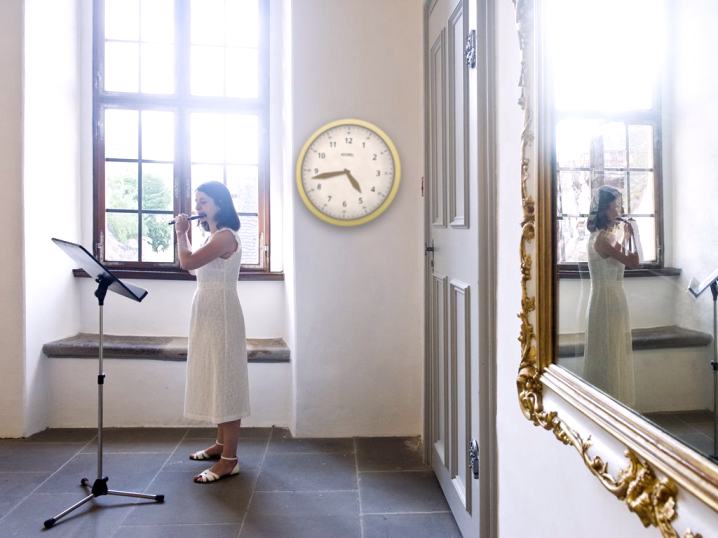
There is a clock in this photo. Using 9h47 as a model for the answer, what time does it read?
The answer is 4h43
